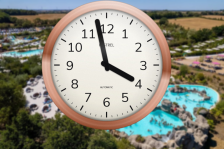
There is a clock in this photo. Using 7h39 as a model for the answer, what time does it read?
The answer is 3h58
